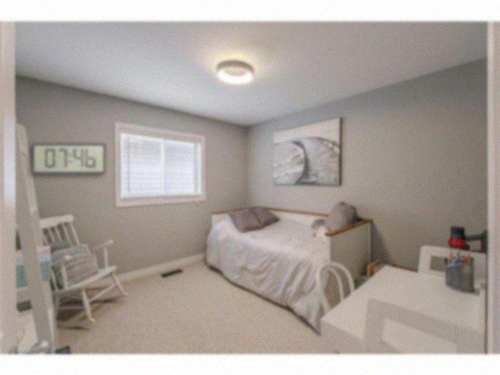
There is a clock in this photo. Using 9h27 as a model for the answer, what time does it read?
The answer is 7h46
